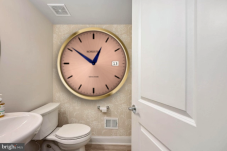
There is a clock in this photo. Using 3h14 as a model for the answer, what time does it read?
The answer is 12h51
